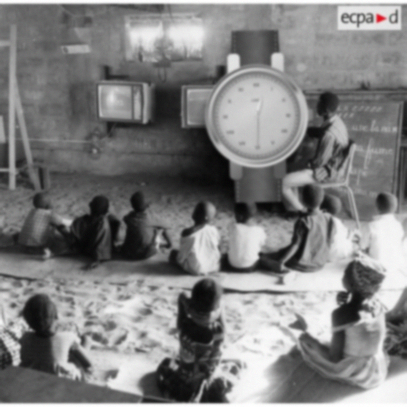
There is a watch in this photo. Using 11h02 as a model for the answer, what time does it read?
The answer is 12h30
